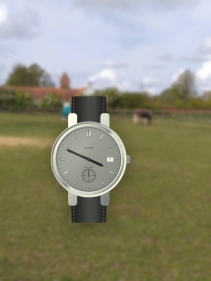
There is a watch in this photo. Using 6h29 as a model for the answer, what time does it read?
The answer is 3h49
